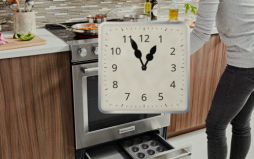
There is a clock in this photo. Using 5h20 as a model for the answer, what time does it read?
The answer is 12h56
